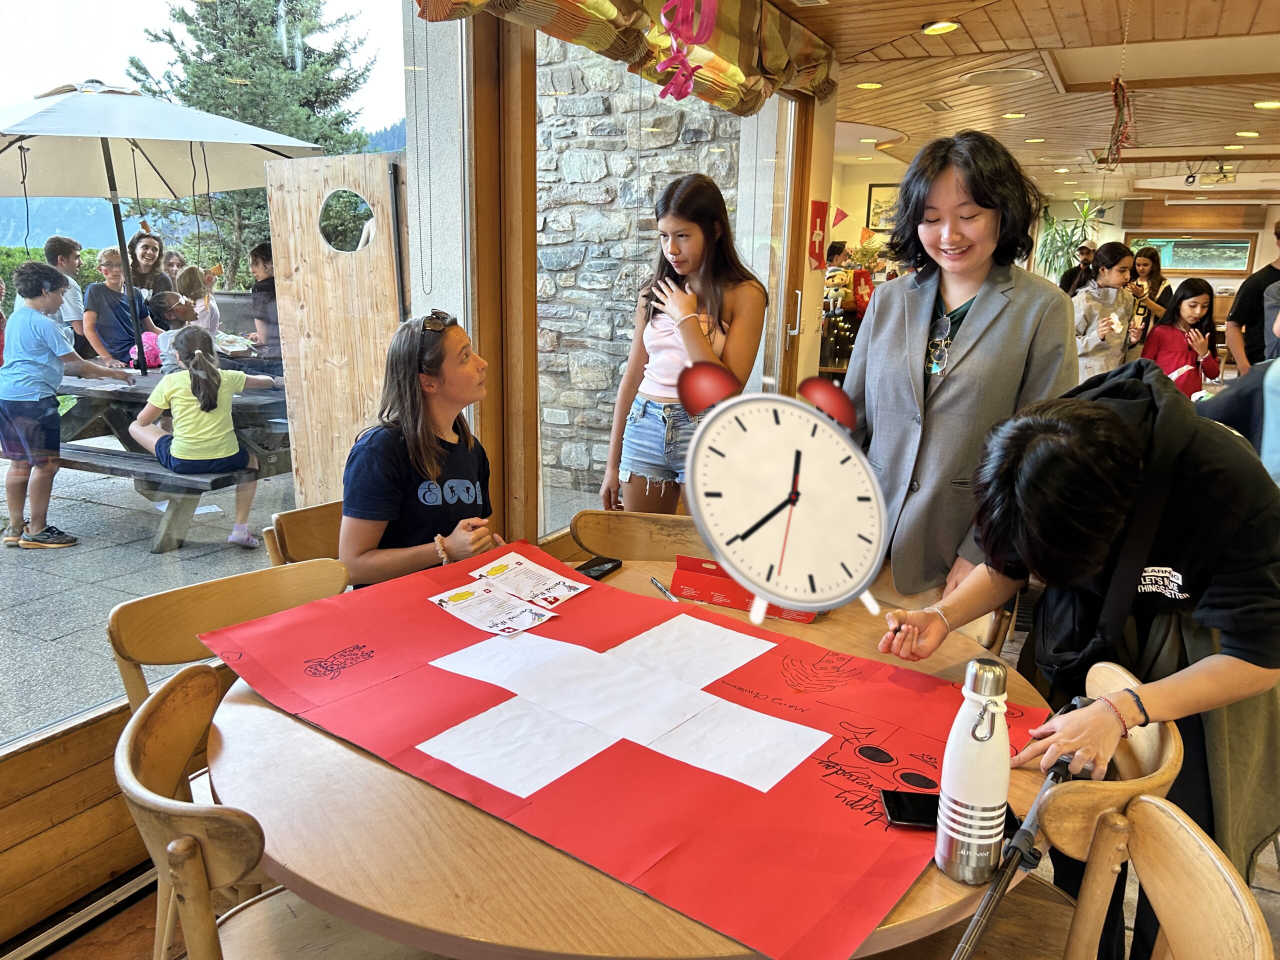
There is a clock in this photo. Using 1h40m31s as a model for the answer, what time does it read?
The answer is 12h39m34s
